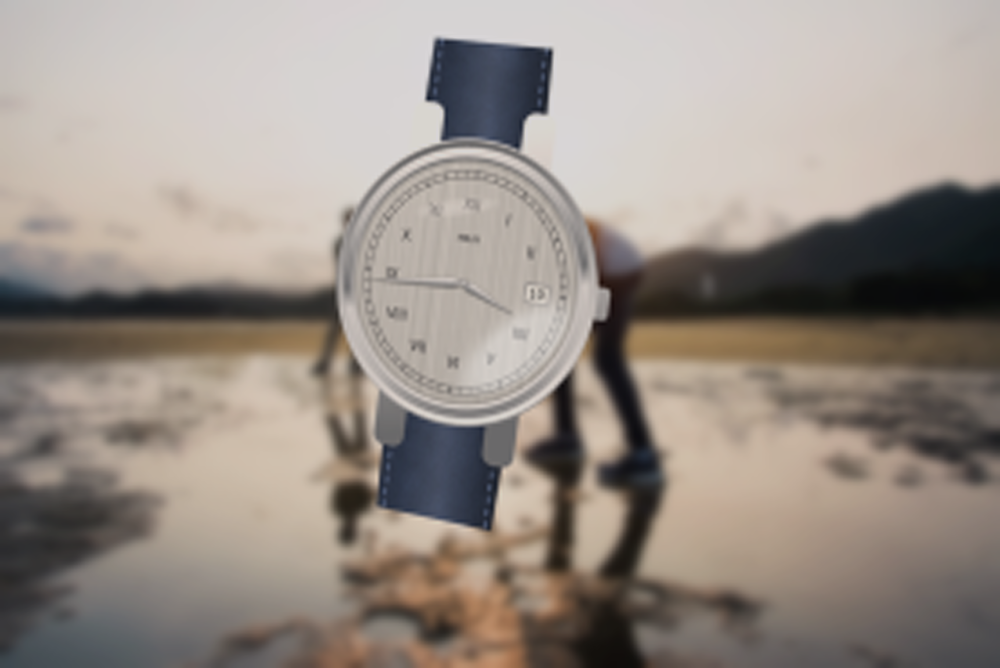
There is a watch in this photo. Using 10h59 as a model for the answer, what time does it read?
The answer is 3h44
